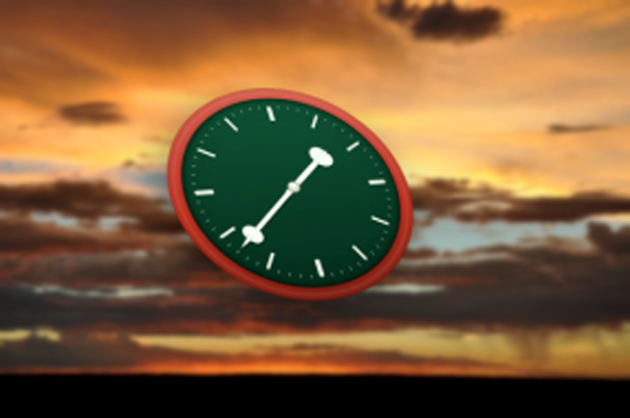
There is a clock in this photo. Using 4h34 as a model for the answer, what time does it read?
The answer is 1h38
